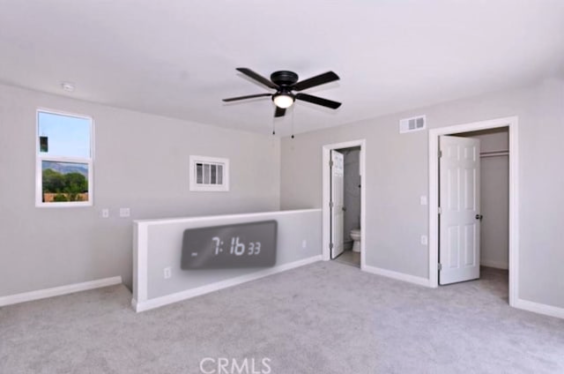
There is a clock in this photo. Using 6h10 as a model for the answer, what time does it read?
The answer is 7h16
